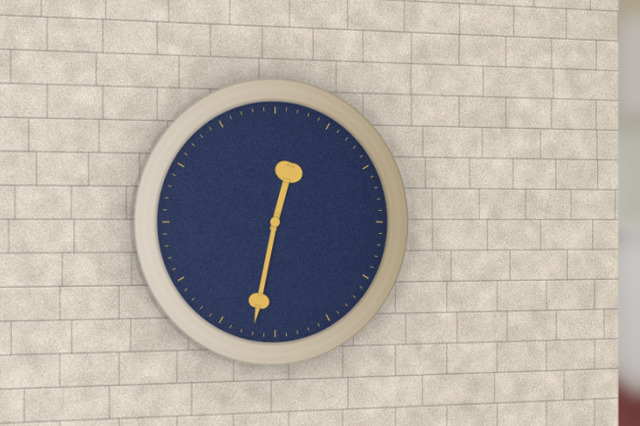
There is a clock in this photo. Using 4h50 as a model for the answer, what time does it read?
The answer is 12h32
